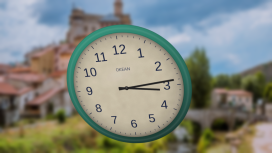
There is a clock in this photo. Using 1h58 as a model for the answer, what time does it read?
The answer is 3h14
